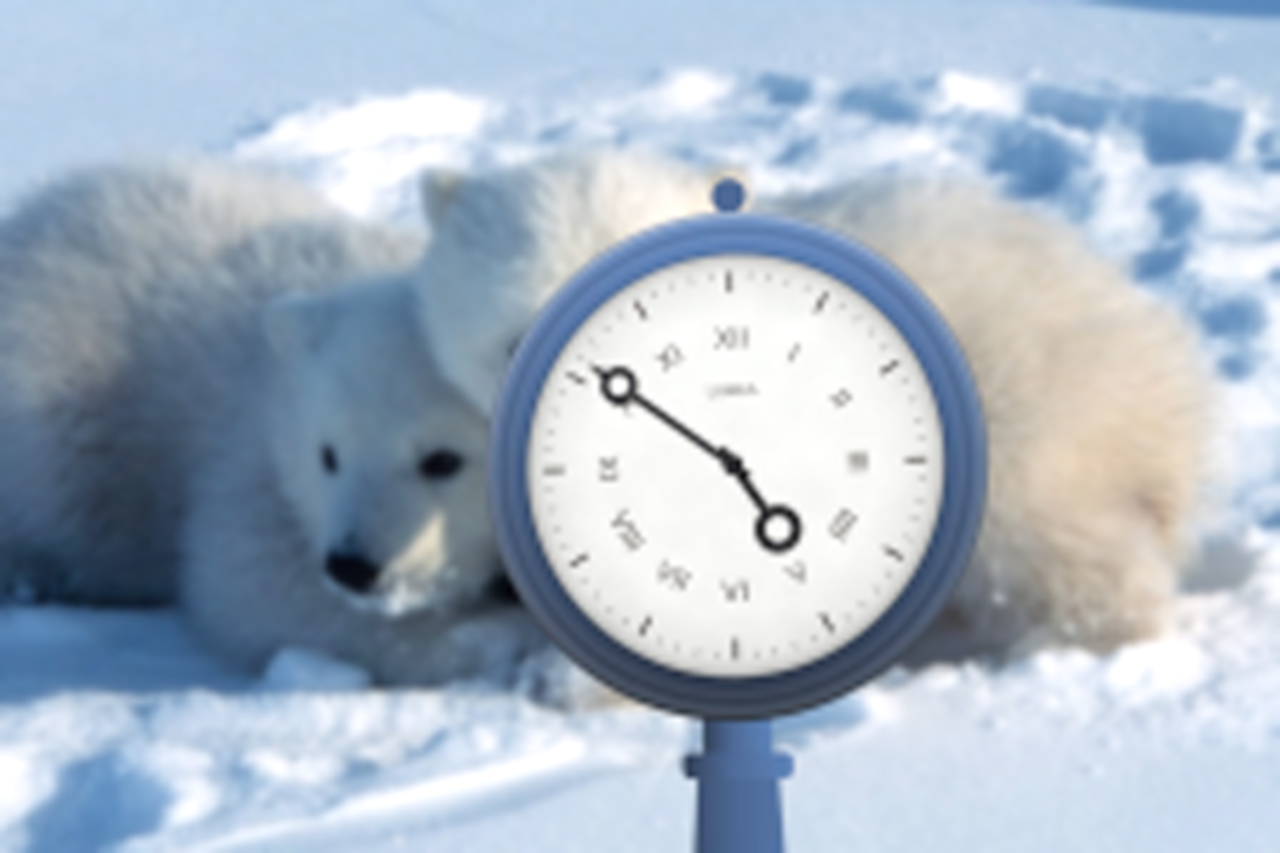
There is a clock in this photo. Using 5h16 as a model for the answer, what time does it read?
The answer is 4h51
